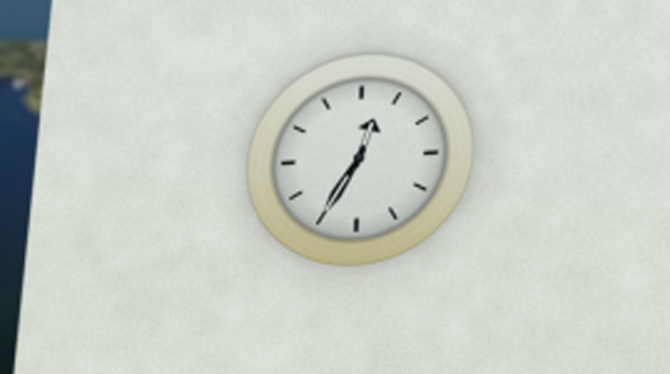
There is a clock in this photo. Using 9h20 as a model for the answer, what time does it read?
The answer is 12h35
